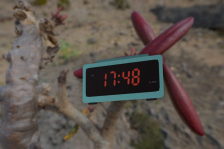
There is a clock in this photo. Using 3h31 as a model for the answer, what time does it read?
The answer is 17h48
